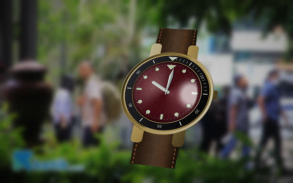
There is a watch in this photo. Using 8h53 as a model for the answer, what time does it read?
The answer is 10h01
